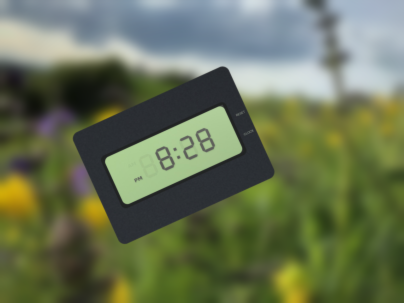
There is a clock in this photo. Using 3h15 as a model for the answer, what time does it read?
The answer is 8h28
